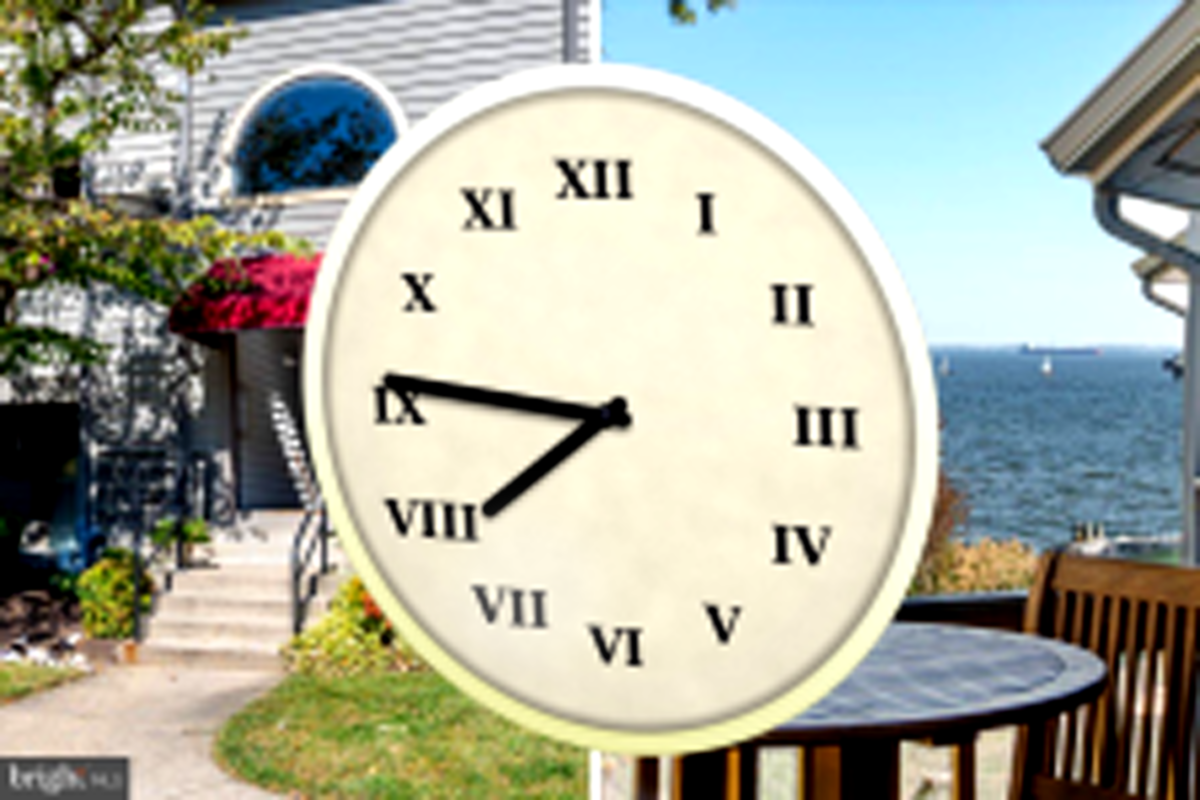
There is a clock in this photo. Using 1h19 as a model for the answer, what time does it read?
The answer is 7h46
